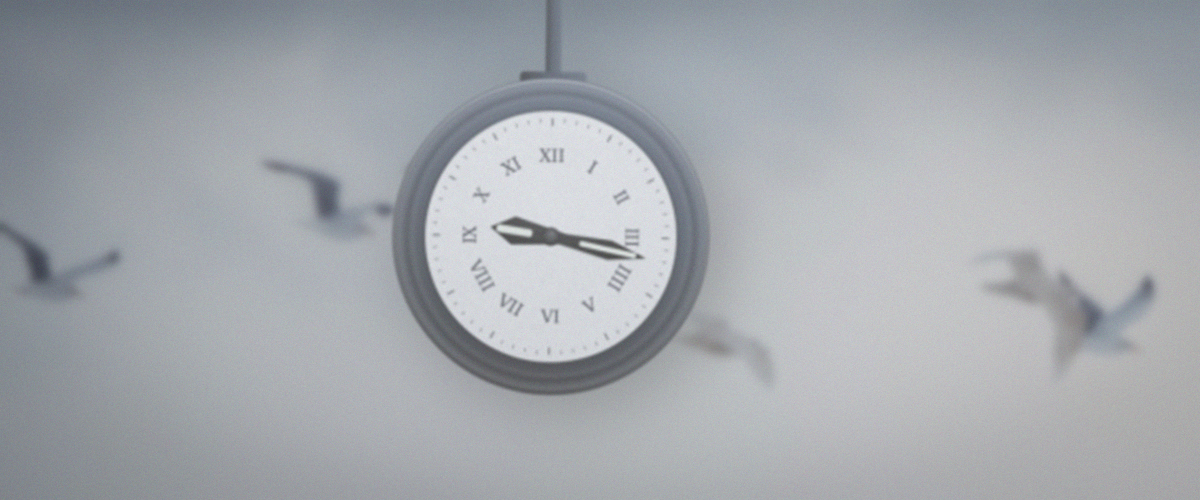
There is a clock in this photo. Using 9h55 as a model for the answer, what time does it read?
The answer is 9h17
